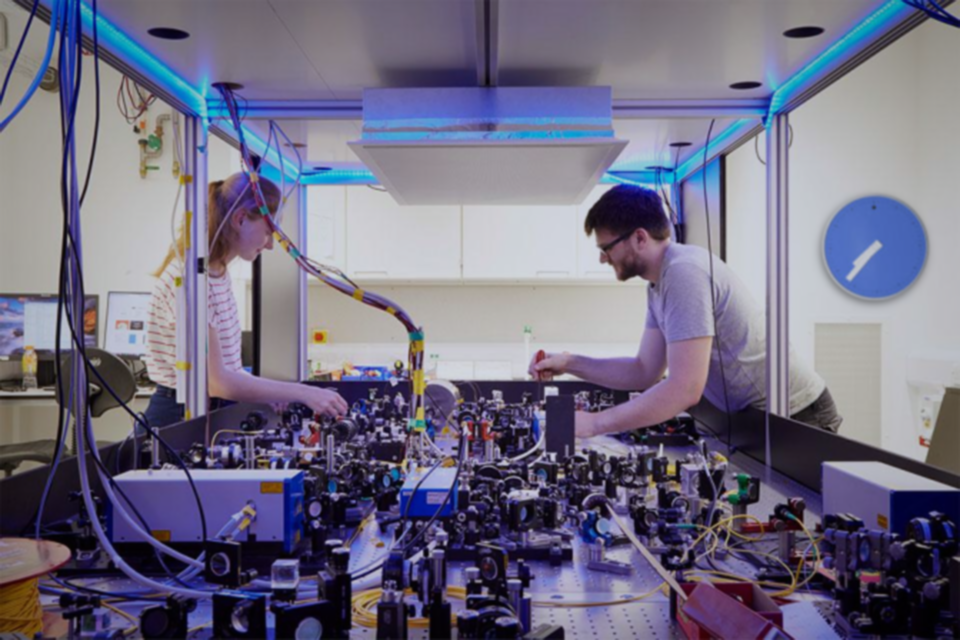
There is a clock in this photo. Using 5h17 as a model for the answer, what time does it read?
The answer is 7h37
